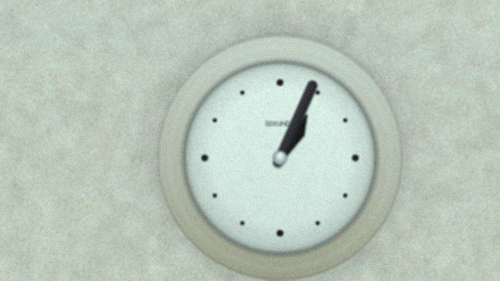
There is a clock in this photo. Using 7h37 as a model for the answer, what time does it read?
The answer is 1h04
